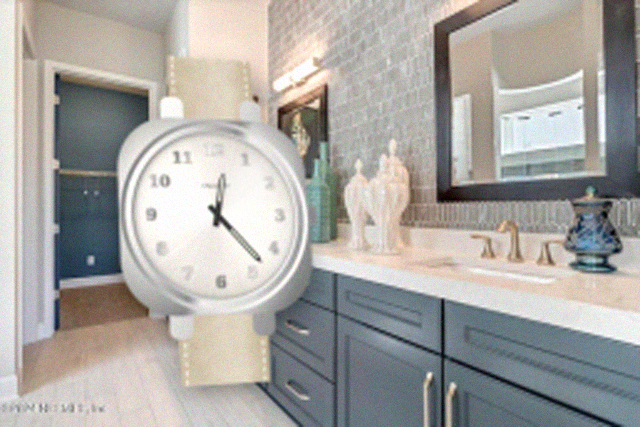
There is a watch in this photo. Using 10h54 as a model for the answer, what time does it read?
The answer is 12h23
